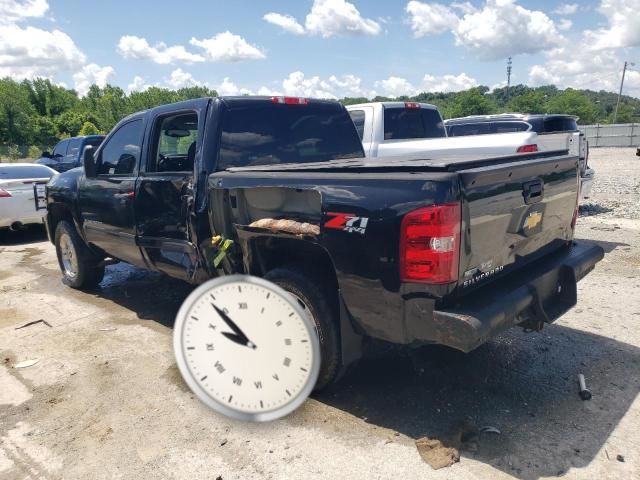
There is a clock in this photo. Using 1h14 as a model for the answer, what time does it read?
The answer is 9h54
